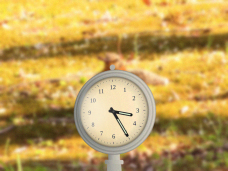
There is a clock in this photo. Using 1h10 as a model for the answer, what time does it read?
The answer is 3h25
